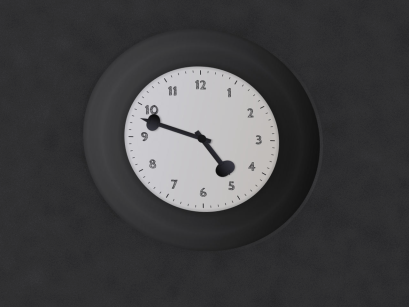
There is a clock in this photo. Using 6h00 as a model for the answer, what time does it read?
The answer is 4h48
